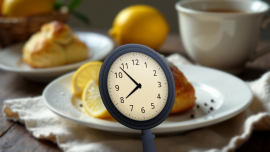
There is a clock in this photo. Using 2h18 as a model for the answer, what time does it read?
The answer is 7h53
